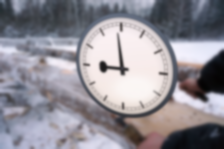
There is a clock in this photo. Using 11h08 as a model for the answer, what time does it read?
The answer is 8h59
